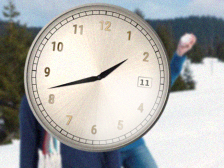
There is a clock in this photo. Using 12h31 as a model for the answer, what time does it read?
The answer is 1h42
